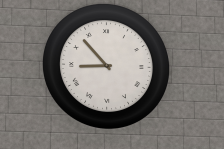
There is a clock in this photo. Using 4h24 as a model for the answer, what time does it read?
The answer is 8h53
